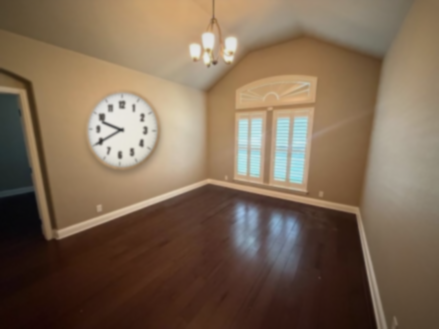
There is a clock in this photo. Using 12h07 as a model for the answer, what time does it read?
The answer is 9h40
